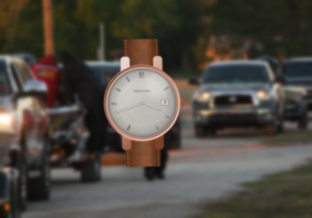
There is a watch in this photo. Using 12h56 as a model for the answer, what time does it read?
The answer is 3h42
